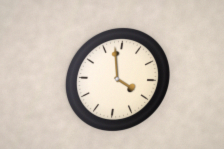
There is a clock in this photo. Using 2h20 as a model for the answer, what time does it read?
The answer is 3h58
